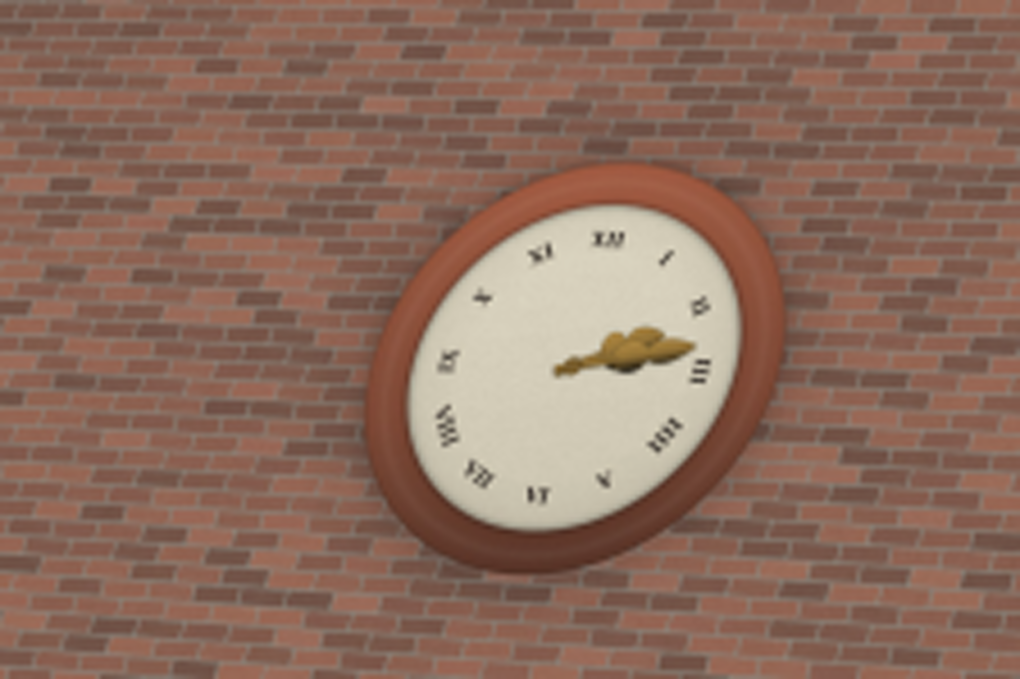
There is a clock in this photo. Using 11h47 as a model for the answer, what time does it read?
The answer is 2h13
